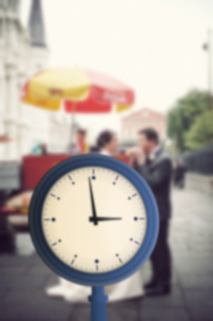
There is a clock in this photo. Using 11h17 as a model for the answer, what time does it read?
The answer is 2h59
